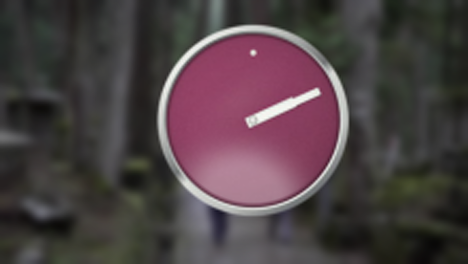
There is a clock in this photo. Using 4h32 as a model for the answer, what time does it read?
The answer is 2h11
